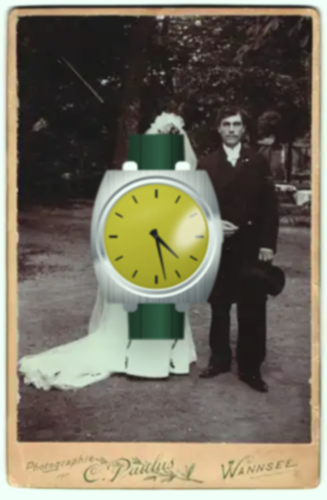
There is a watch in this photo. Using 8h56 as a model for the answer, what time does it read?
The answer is 4h28
